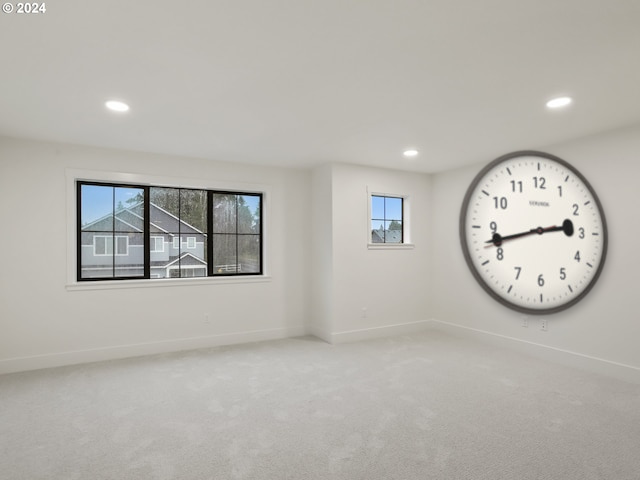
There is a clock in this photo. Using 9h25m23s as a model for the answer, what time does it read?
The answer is 2h42m42s
